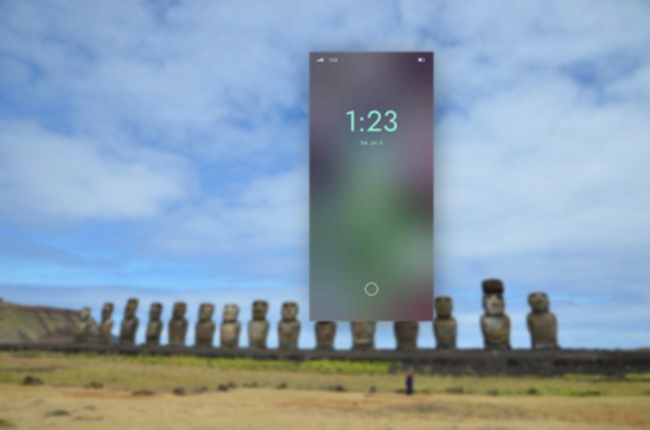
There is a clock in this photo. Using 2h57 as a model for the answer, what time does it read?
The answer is 1h23
